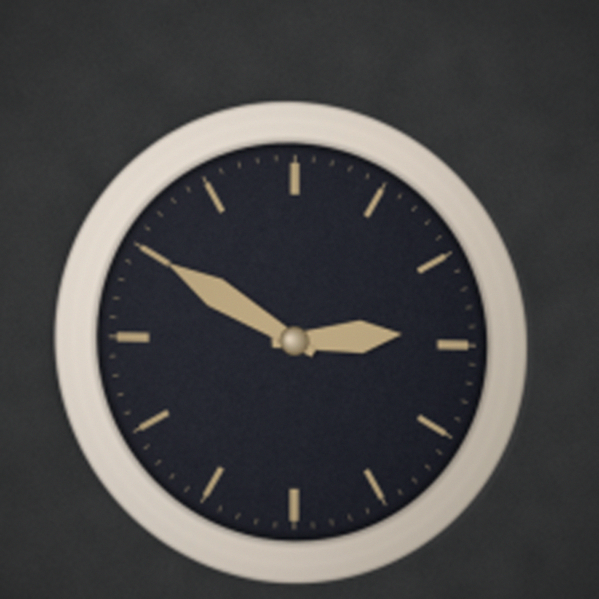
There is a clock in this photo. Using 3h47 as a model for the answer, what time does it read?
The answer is 2h50
